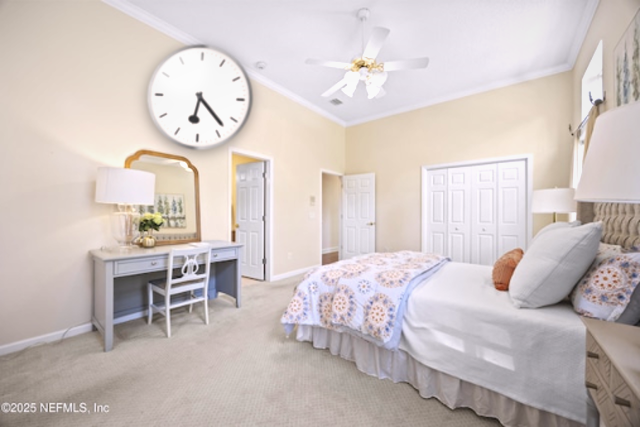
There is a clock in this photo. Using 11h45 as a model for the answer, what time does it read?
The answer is 6h23
